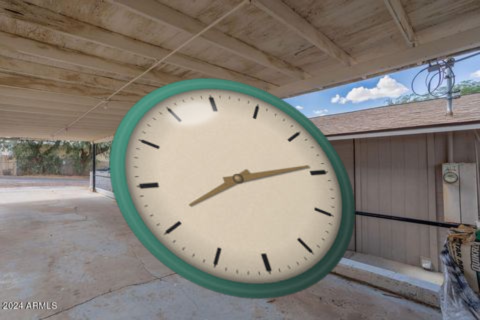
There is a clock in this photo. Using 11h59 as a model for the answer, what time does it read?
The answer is 8h14
